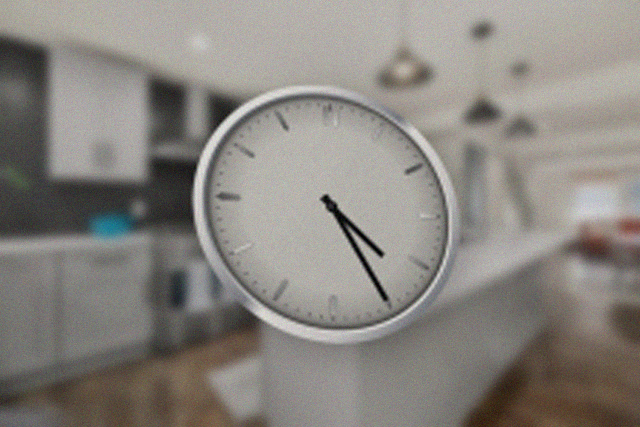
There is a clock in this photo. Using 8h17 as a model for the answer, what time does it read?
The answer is 4h25
